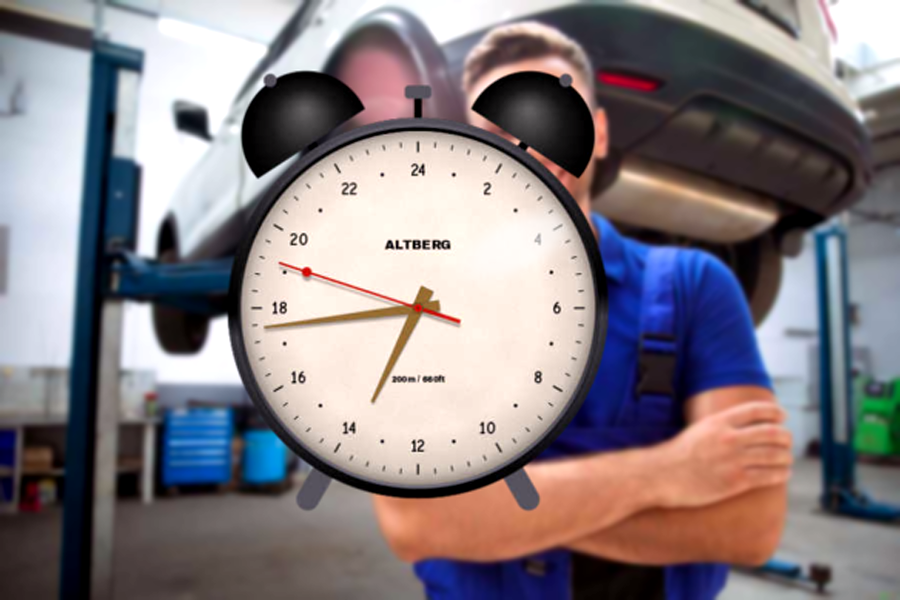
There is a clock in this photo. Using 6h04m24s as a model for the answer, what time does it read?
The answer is 13h43m48s
